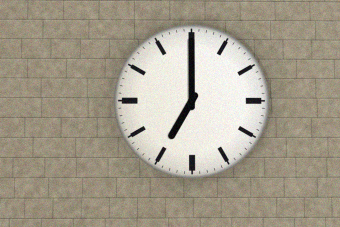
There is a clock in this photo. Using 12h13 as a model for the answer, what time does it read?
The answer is 7h00
